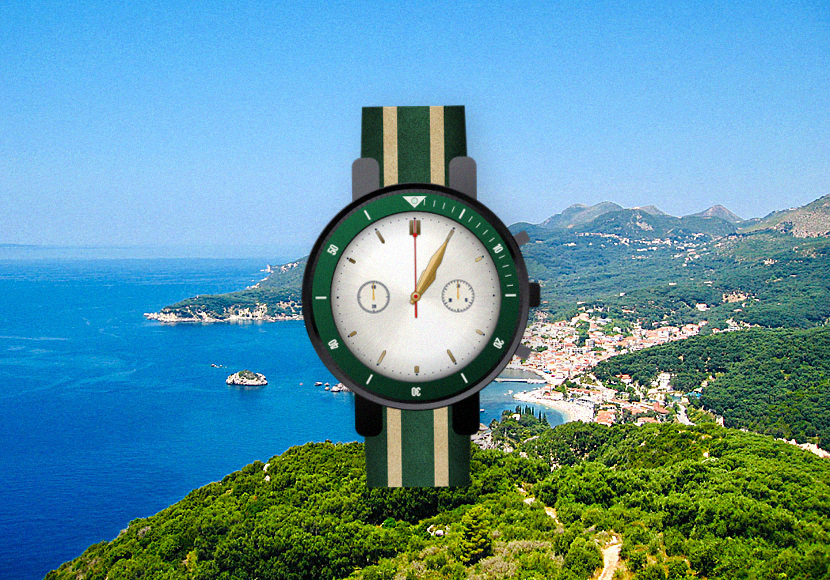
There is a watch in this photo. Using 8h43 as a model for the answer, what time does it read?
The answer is 1h05
